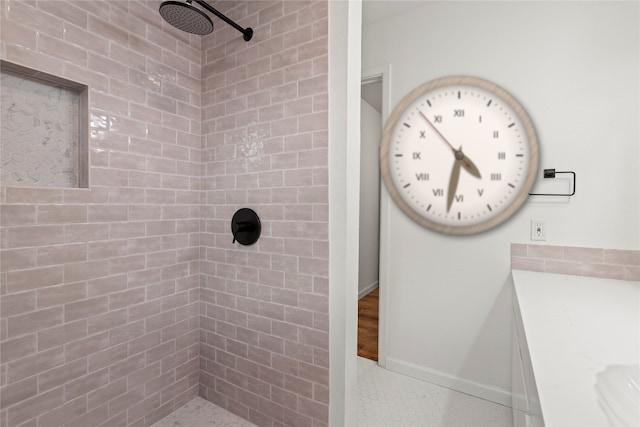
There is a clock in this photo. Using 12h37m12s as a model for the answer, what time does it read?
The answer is 4h31m53s
